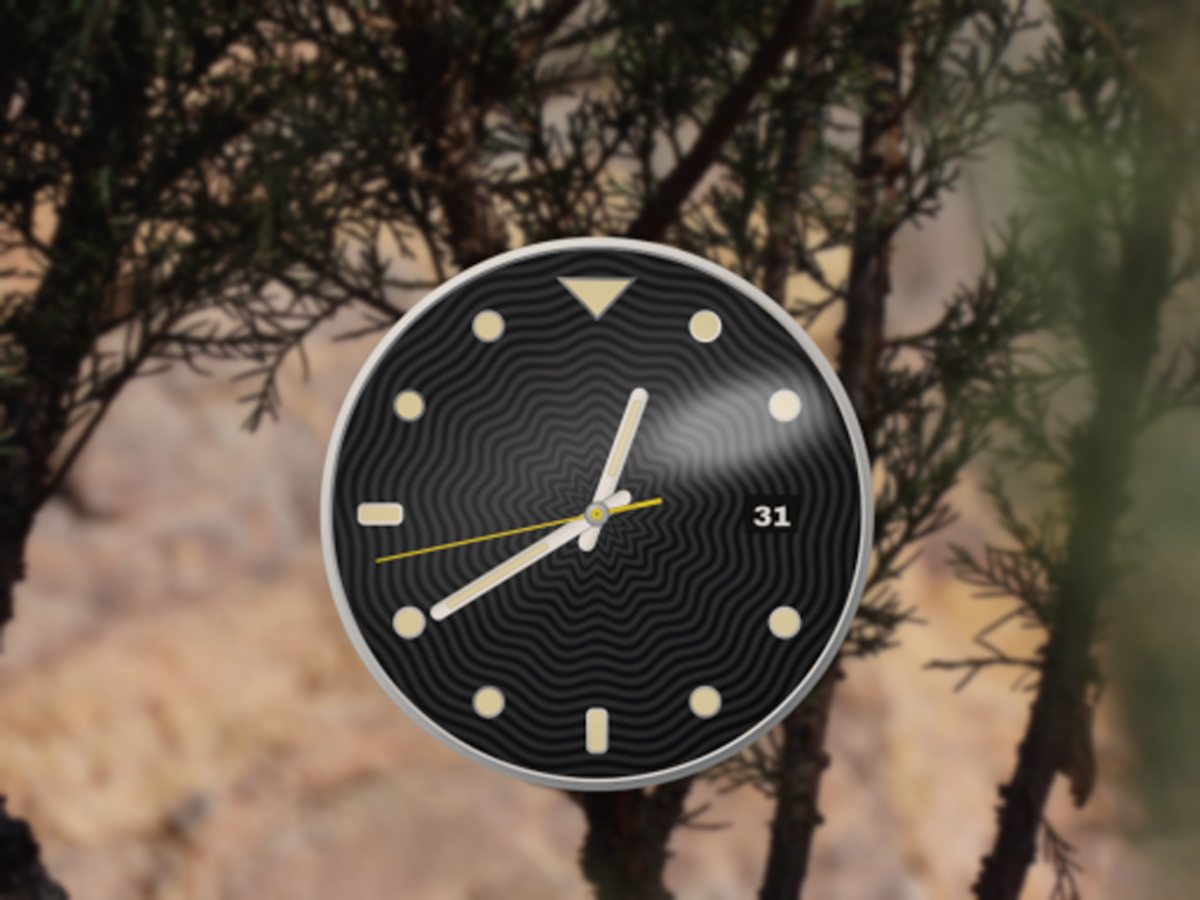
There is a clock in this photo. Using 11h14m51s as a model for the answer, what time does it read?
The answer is 12h39m43s
